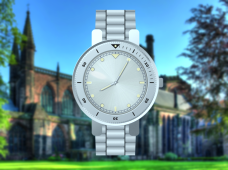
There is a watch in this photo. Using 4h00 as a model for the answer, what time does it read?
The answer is 8h05
